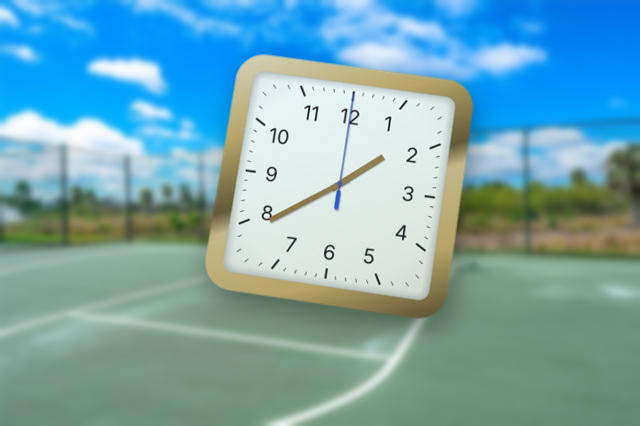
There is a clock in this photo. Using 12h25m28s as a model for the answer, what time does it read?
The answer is 1h39m00s
